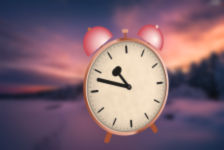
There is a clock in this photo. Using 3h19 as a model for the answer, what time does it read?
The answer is 10h48
